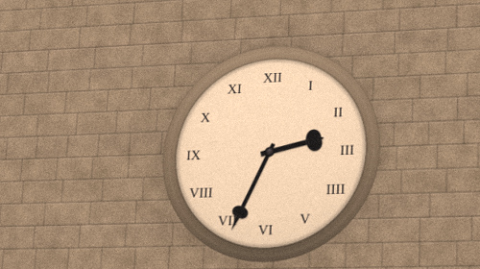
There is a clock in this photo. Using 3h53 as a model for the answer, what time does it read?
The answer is 2h34
